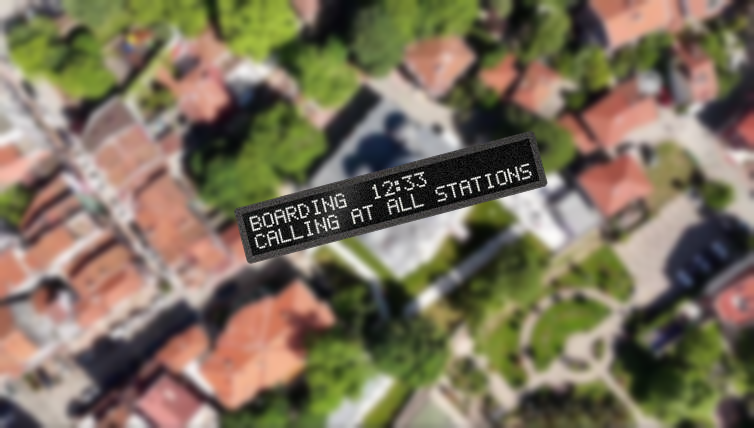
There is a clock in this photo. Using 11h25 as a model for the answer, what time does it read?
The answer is 12h33
